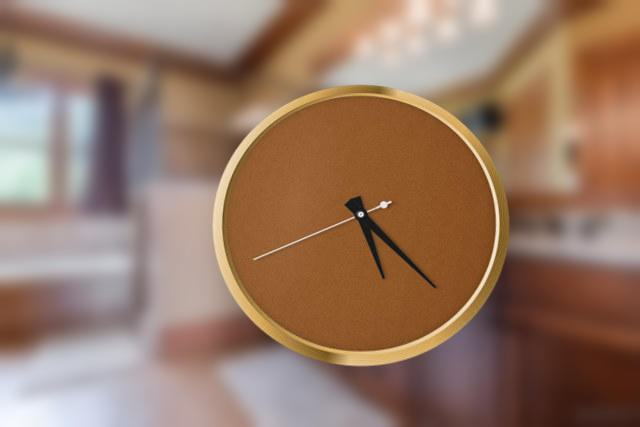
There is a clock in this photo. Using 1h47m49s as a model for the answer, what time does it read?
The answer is 5h22m41s
